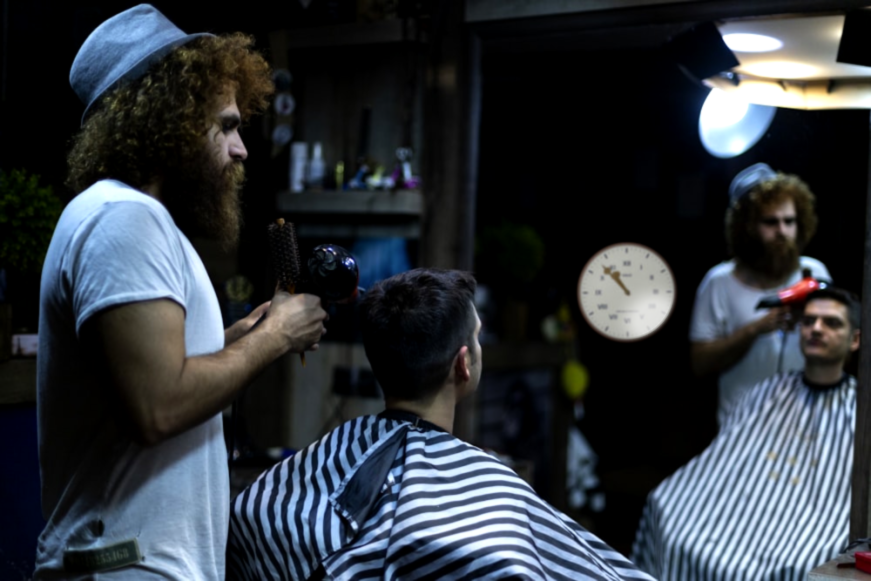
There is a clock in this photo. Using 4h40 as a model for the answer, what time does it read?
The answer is 10h53
